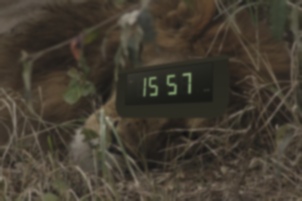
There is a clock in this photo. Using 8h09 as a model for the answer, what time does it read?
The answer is 15h57
